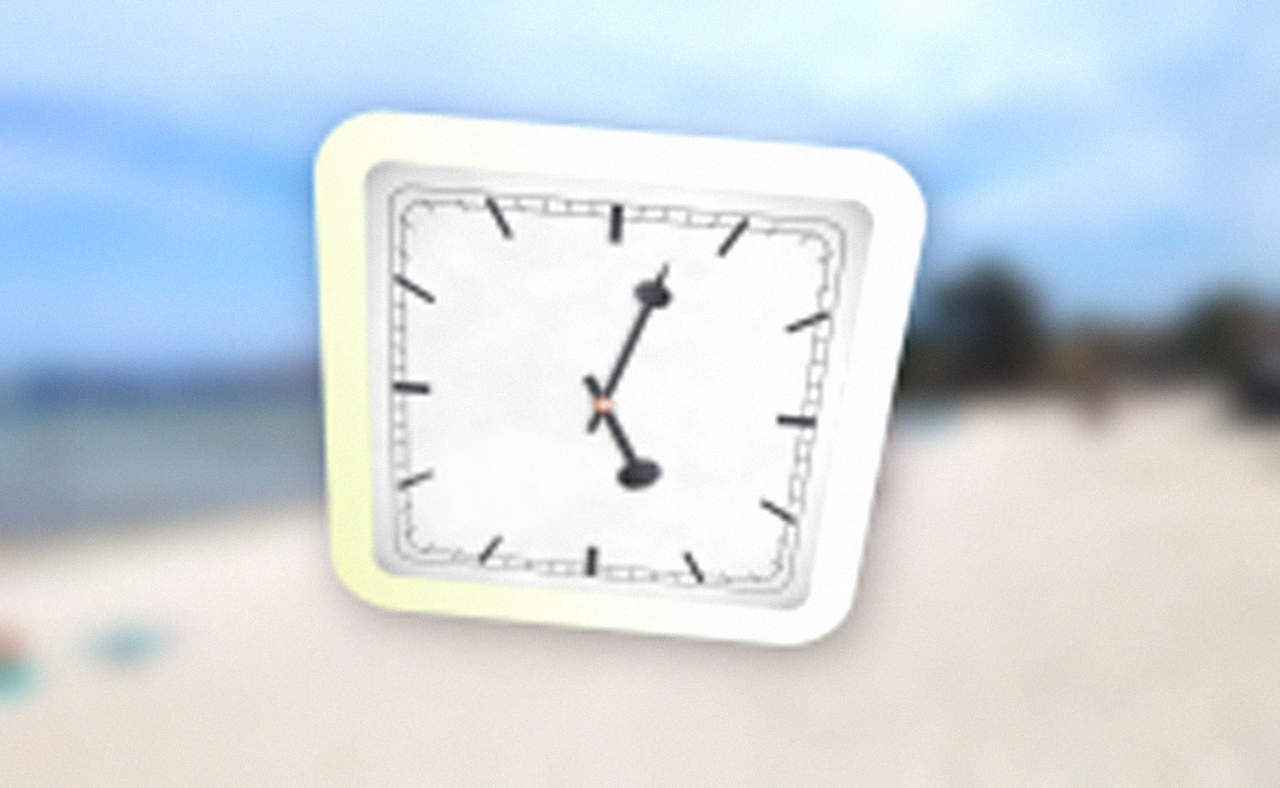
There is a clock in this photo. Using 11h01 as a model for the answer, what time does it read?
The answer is 5h03
